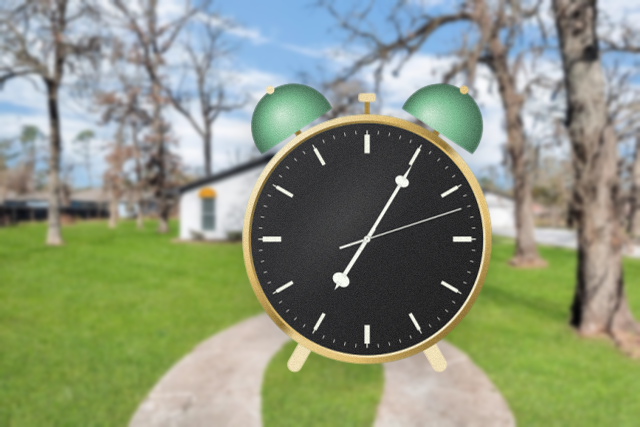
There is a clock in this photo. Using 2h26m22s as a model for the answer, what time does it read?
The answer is 7h05m12s
